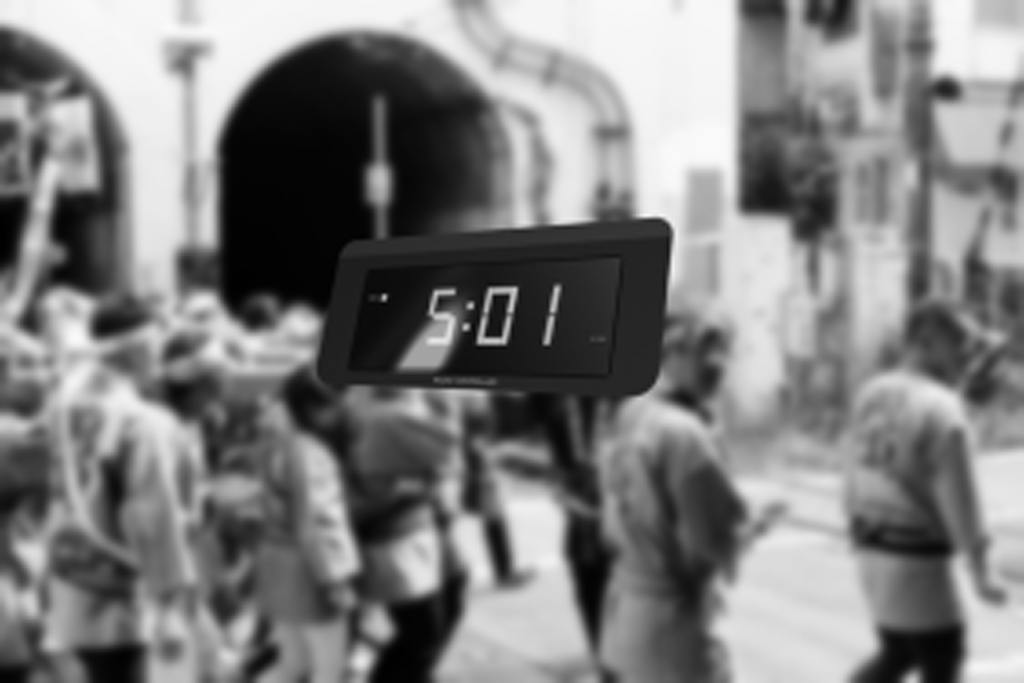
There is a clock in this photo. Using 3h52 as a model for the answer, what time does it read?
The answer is 5h01
